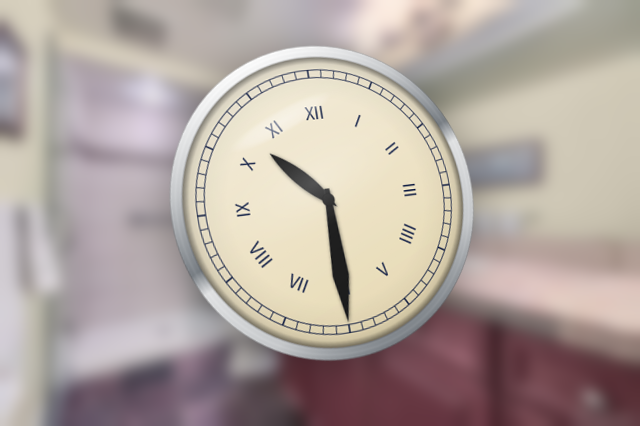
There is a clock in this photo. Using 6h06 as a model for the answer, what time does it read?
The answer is 10h30
